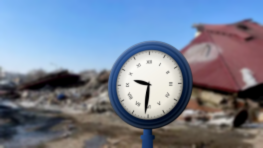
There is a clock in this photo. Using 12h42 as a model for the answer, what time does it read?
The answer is 9h31
